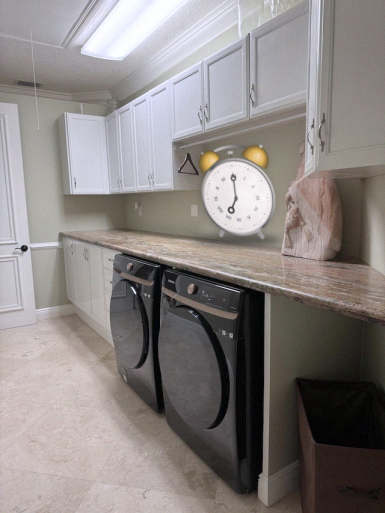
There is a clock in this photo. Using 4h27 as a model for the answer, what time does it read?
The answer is 7h00
